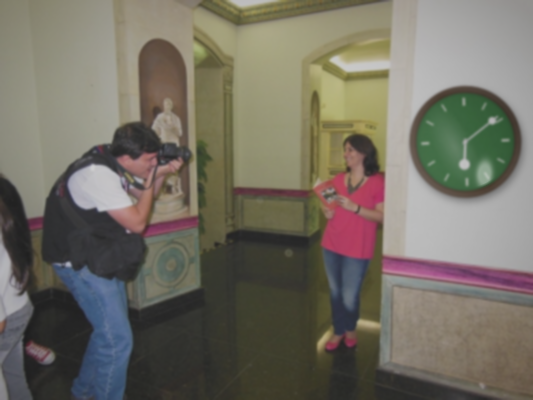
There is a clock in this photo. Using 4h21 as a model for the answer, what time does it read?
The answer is 6h09
